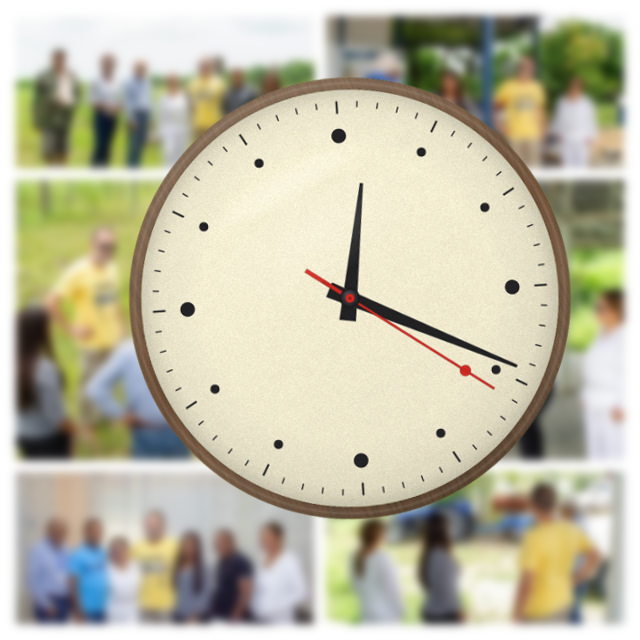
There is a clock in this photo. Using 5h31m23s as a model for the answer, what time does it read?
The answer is 12h19m21s
